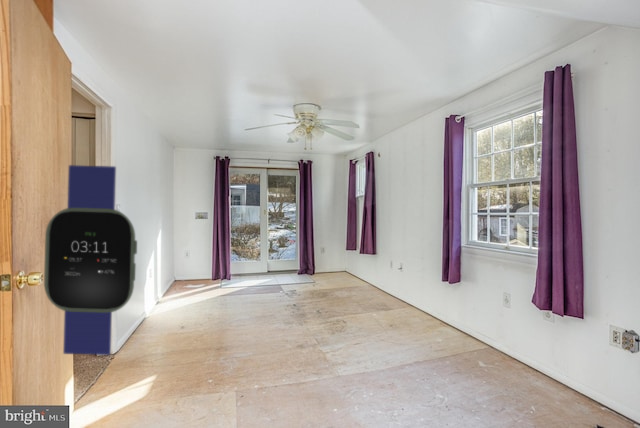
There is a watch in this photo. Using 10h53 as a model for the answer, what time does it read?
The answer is 3h11
